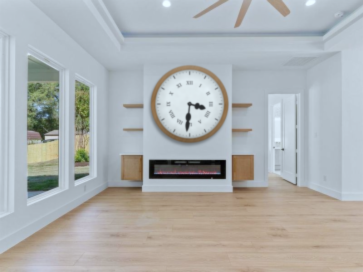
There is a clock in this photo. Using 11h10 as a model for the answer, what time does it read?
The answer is 3h31
